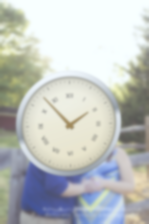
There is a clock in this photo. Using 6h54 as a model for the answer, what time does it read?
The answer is 1h53
